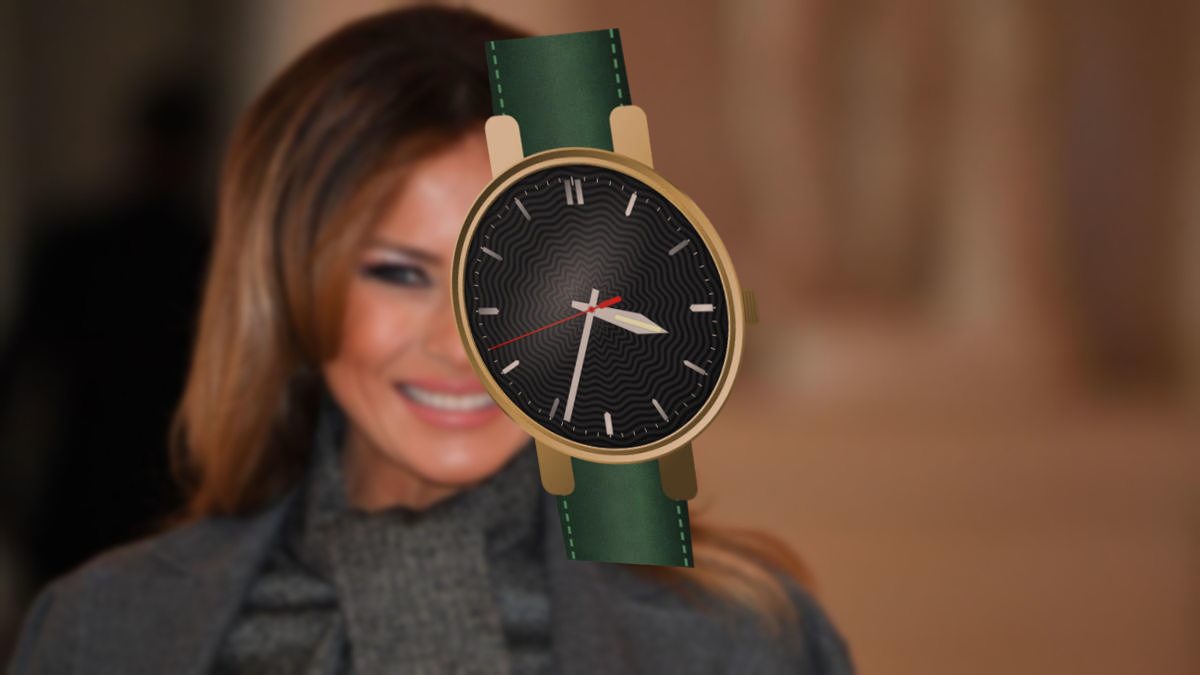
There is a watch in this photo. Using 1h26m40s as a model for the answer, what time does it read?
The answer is 3h33m42s
